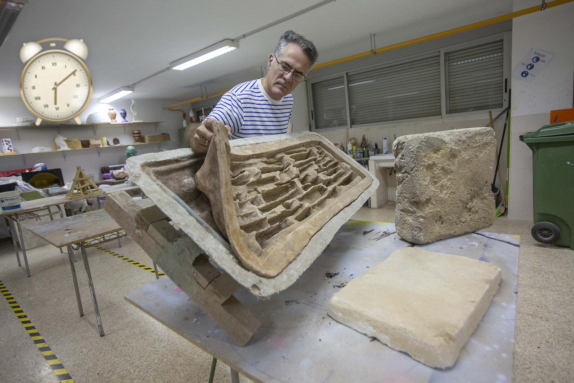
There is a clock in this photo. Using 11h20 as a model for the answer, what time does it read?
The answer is 6h09
